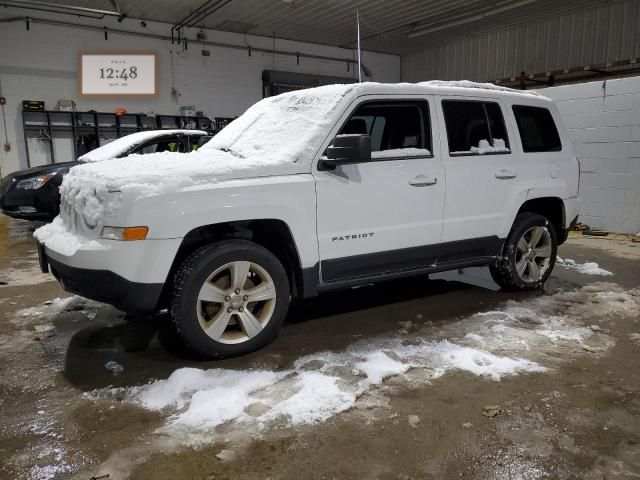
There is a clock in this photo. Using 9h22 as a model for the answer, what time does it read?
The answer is 12h48
